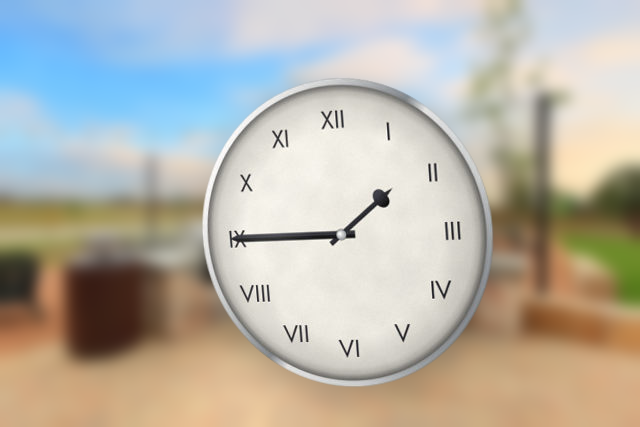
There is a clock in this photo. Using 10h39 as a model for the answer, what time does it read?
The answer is 1h45
